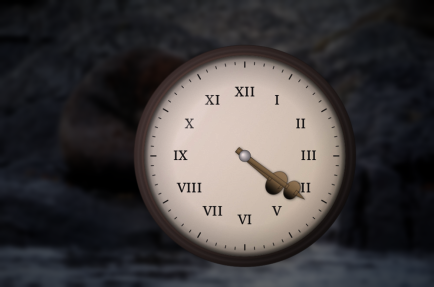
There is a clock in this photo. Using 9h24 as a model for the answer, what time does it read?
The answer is 4h21
